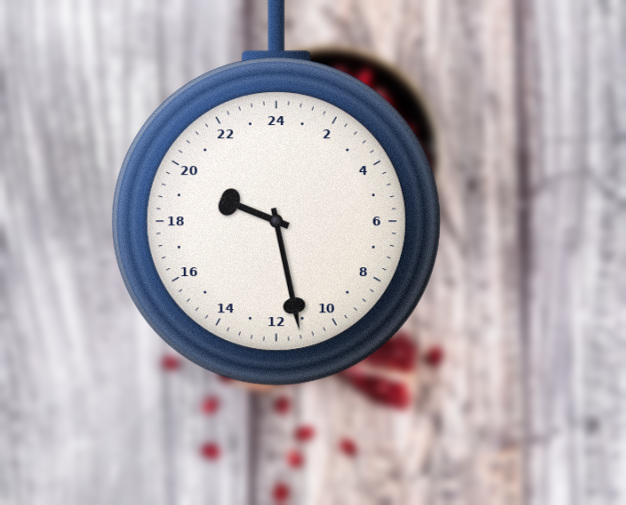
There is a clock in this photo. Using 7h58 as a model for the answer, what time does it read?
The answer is 19h28
